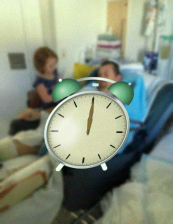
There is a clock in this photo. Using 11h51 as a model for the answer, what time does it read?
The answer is 12h00
